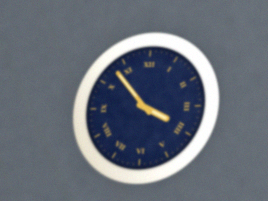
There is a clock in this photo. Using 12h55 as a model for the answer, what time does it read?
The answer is 3h53
